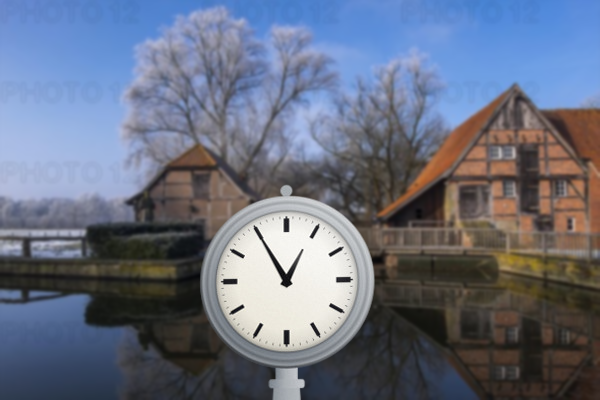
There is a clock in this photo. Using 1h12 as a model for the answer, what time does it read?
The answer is 12h55
